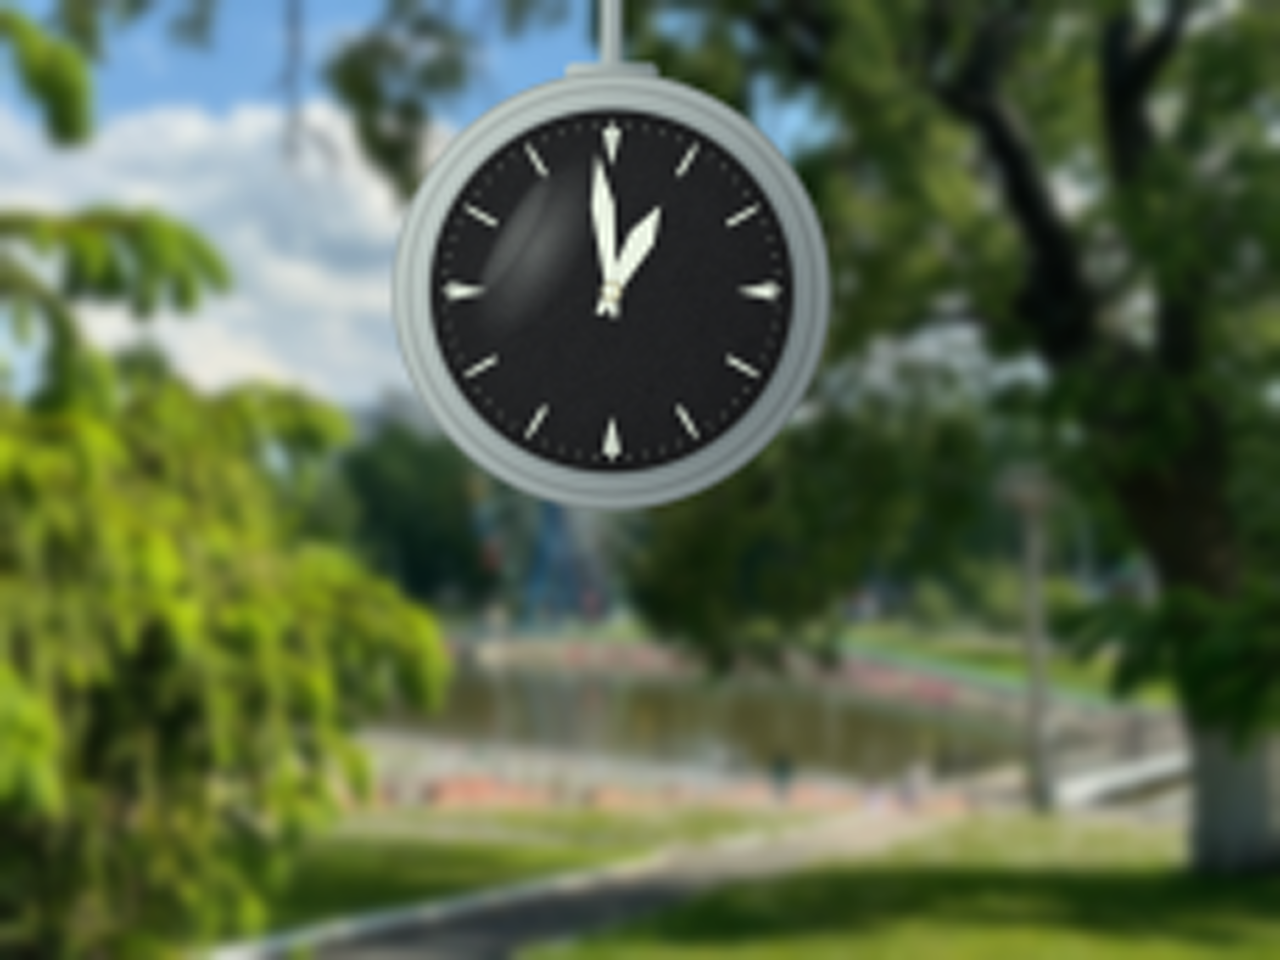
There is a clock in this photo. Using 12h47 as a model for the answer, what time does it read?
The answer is 12h59
